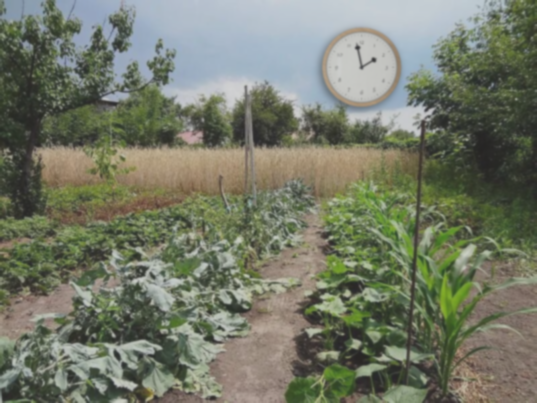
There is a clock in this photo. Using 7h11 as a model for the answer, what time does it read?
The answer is 1h58
